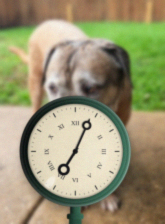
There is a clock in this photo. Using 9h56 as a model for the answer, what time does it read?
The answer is 7h04
